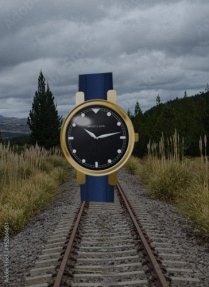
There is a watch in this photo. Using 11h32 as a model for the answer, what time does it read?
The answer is 10h13
